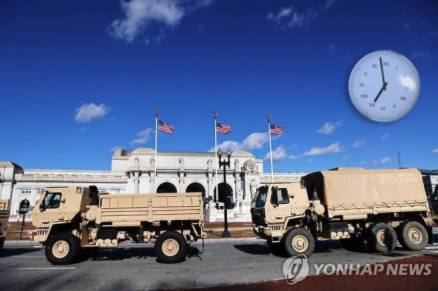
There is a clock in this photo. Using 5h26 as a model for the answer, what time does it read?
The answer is 6h58
